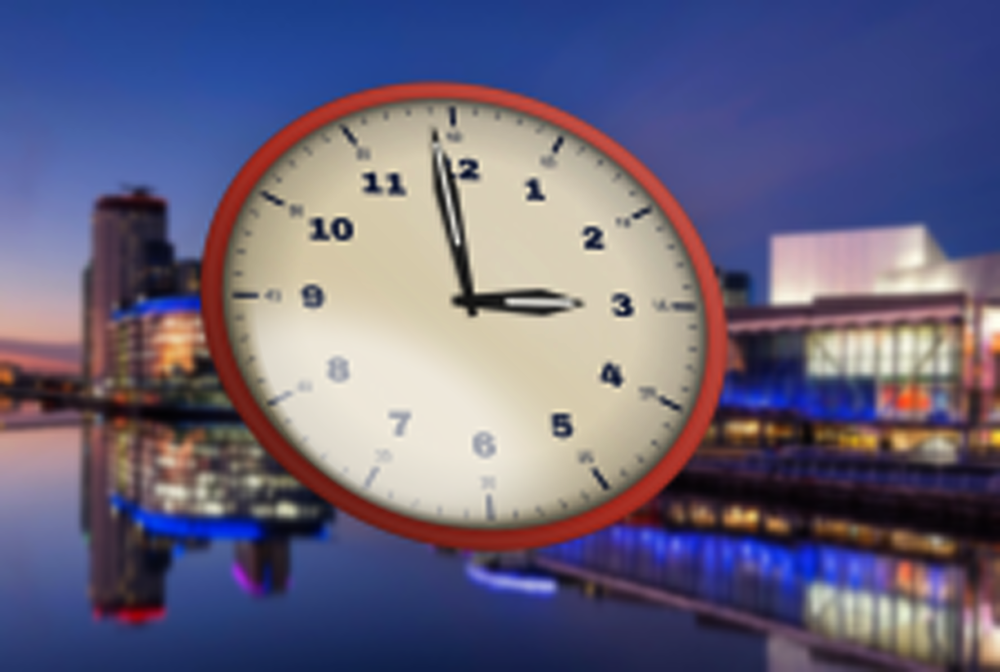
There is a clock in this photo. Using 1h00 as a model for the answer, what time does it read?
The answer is 2h59
